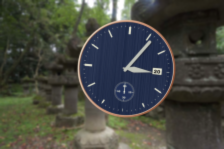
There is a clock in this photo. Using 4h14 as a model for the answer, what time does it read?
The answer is 3h06
